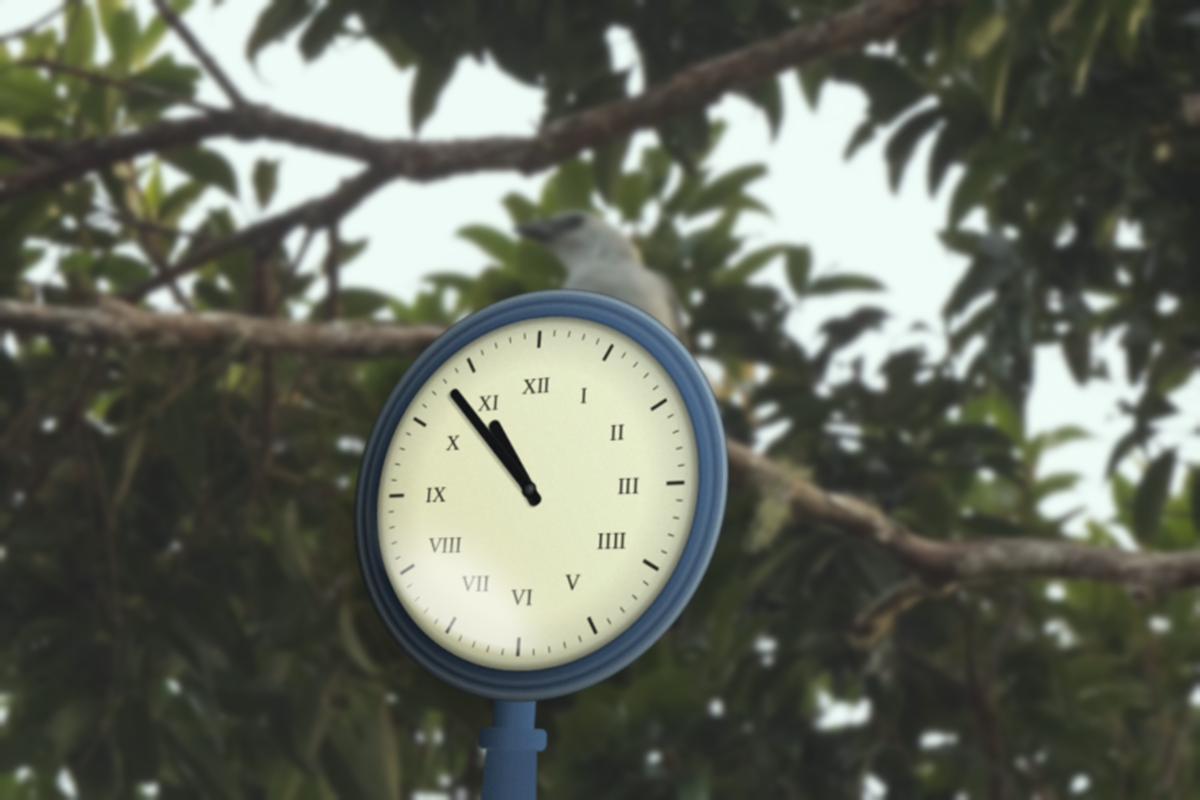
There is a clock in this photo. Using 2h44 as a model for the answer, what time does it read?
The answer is 10h53
